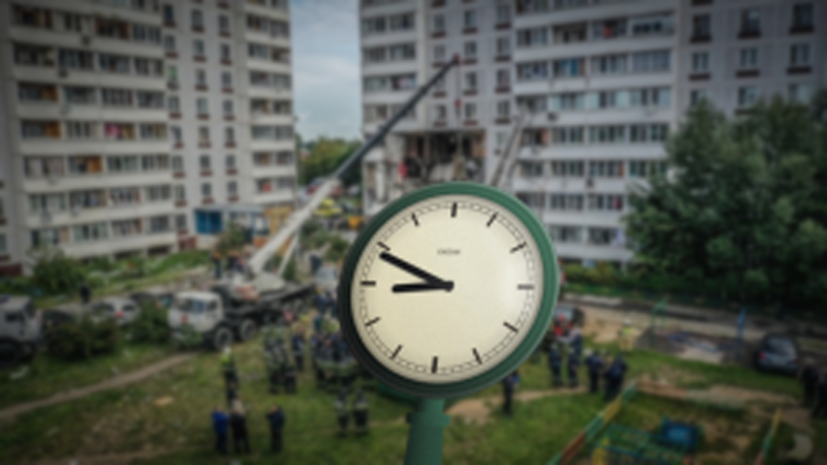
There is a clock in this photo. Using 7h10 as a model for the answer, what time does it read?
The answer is 8h49
